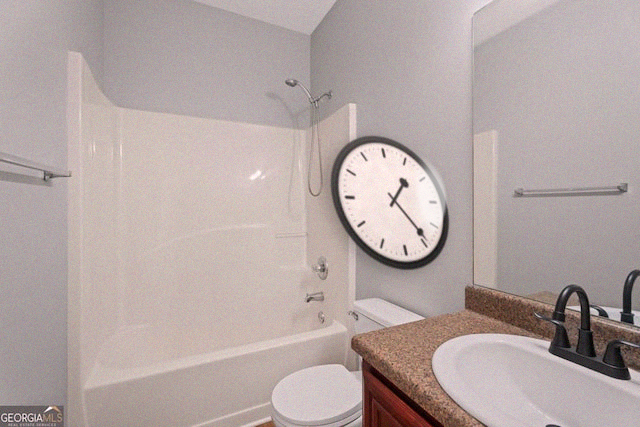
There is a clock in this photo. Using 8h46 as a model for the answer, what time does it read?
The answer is 1h24
